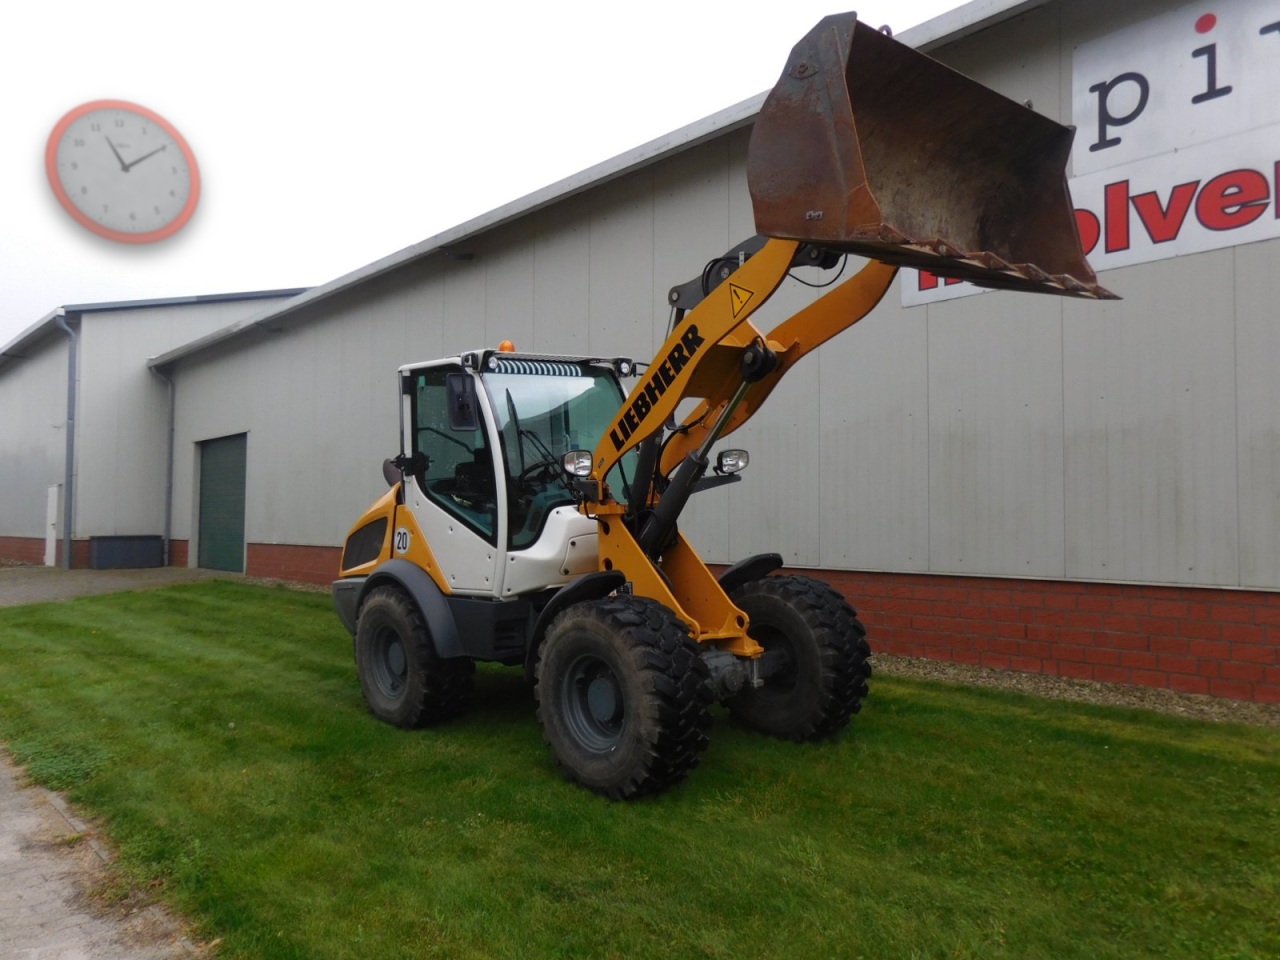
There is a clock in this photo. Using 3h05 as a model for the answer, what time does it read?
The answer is 11h10
